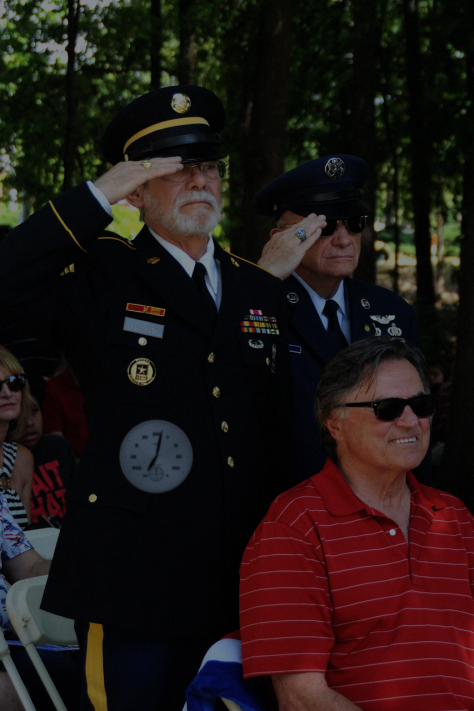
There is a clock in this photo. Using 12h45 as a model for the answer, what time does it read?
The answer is 7h02
